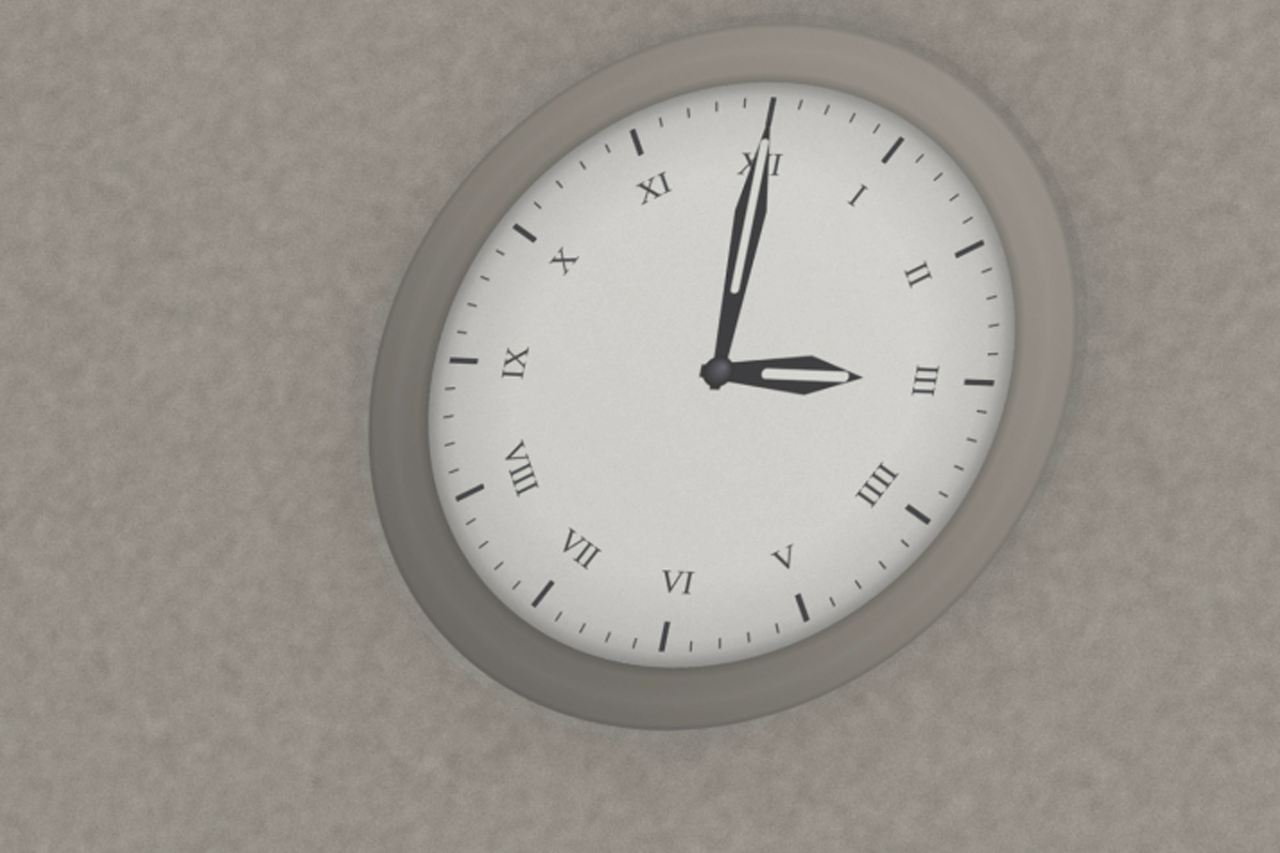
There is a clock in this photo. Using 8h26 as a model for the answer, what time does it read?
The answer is 3h00
